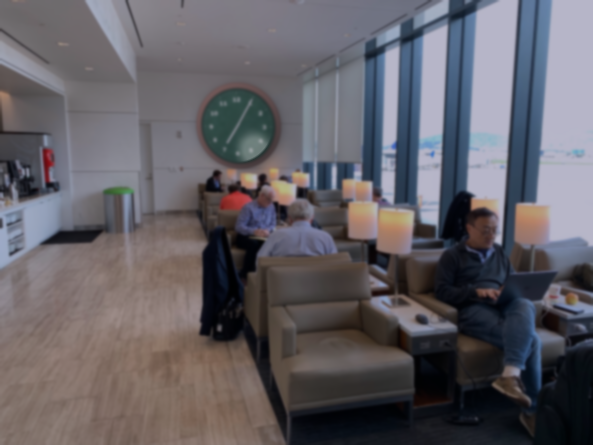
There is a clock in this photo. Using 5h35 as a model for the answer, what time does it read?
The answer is 7h05
